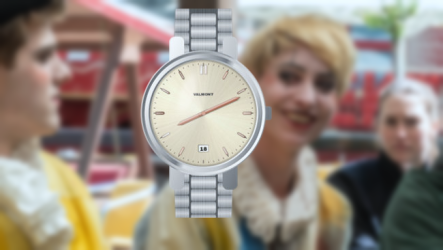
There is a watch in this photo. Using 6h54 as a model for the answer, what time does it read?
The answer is 8h11
